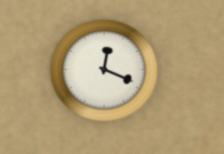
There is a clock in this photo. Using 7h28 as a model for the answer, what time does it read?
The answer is 12h19
